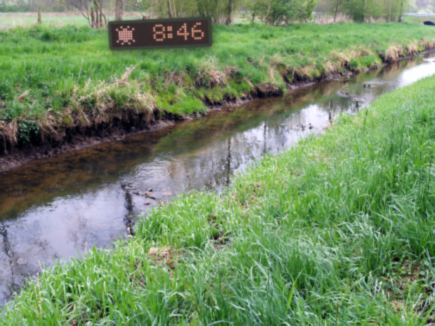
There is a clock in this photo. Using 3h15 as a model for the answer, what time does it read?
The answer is 8h46
